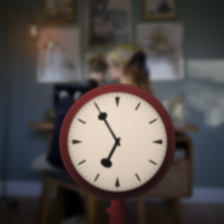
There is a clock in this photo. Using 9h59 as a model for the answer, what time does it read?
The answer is 6h55
